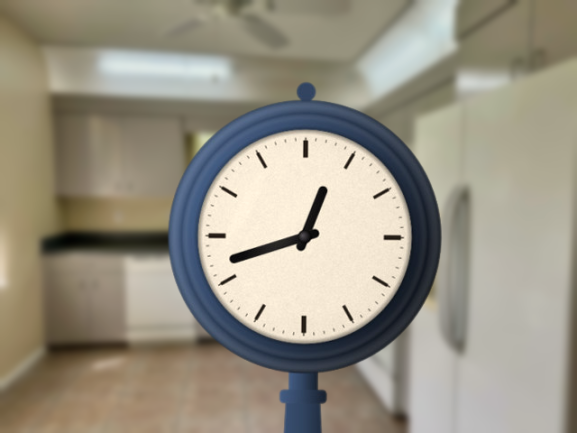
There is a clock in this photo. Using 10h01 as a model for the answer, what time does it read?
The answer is 12h42
